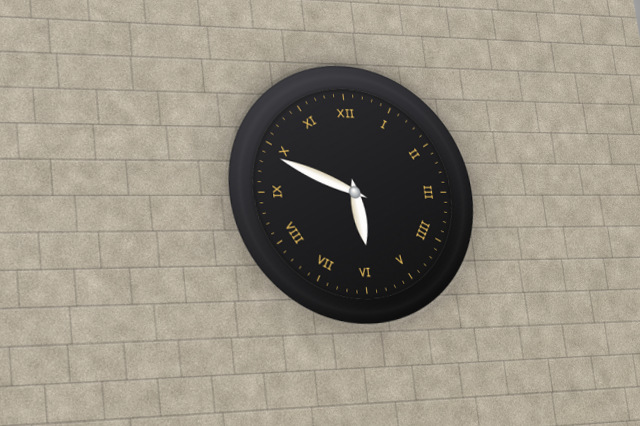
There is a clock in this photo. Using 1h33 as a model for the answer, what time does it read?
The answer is 5h49
